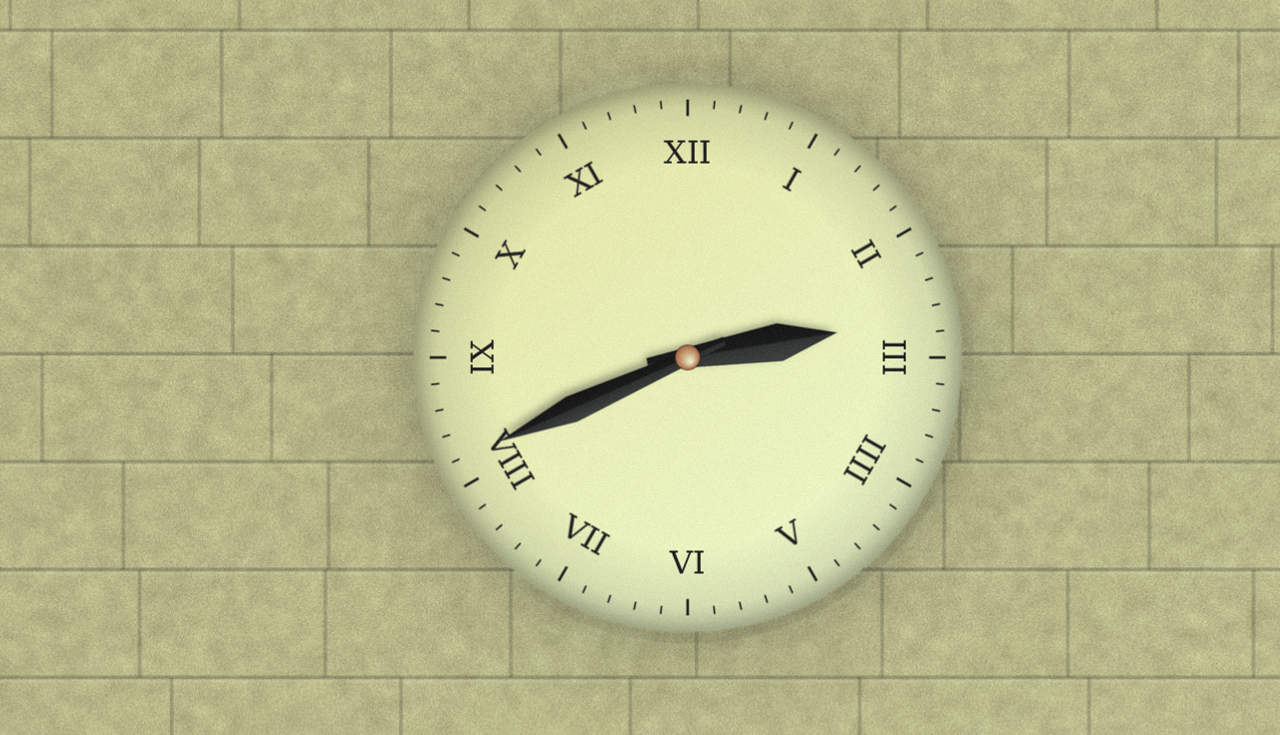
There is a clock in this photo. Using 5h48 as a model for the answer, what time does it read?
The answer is 2h41
